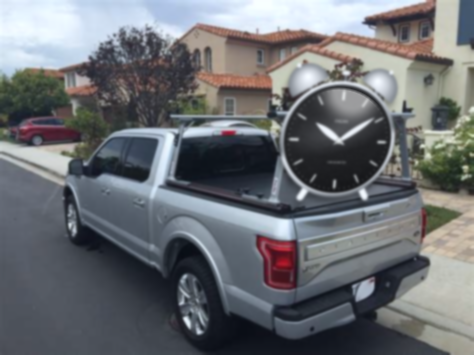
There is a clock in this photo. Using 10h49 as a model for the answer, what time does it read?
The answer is 10h09
